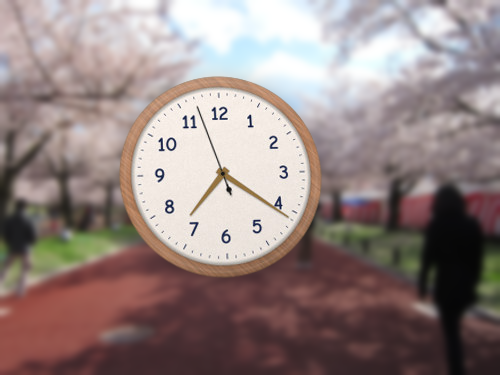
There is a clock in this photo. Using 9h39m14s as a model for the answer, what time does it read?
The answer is 7h20m57s
